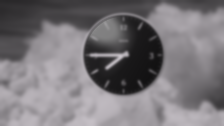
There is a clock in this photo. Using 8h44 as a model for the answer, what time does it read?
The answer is 7h45
